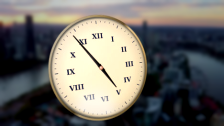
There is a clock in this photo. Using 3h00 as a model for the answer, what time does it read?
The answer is 4h54
